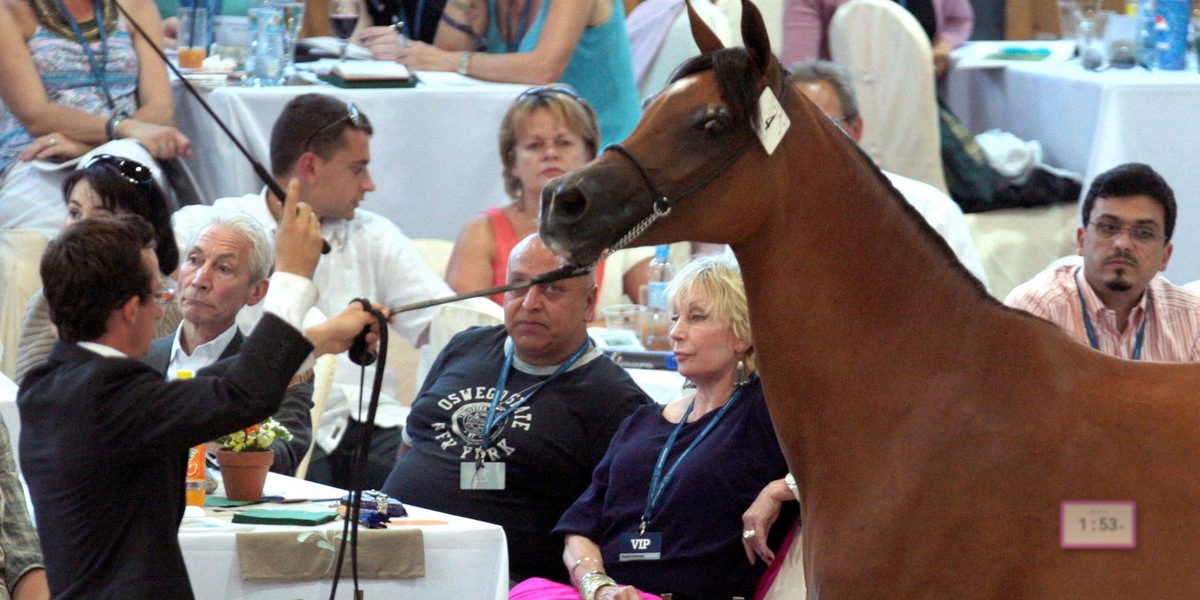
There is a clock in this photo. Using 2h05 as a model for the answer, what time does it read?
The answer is 1h53
